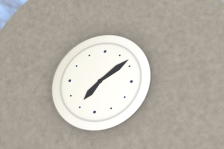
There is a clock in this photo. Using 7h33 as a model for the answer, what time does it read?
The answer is 7h08
